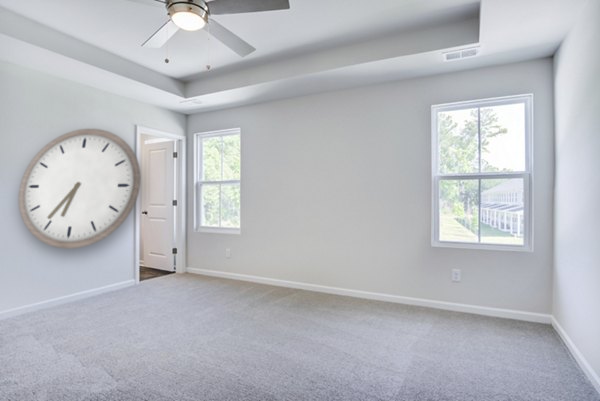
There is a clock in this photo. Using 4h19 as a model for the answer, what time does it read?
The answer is 6h36
